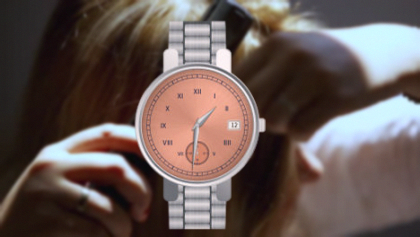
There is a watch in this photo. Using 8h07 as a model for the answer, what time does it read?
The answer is 1h31
